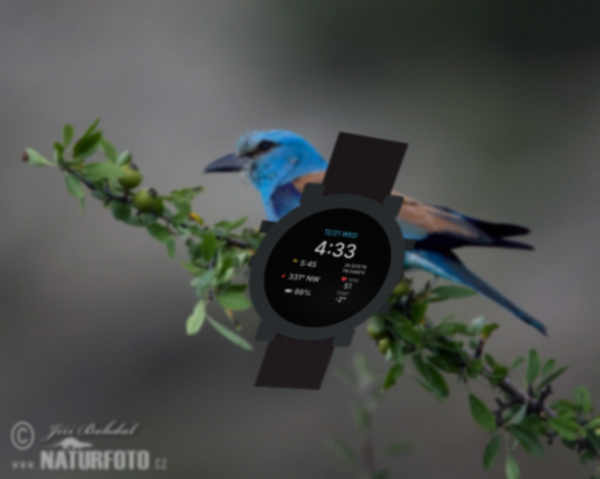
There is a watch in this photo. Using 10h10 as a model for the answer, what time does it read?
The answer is 4h33
